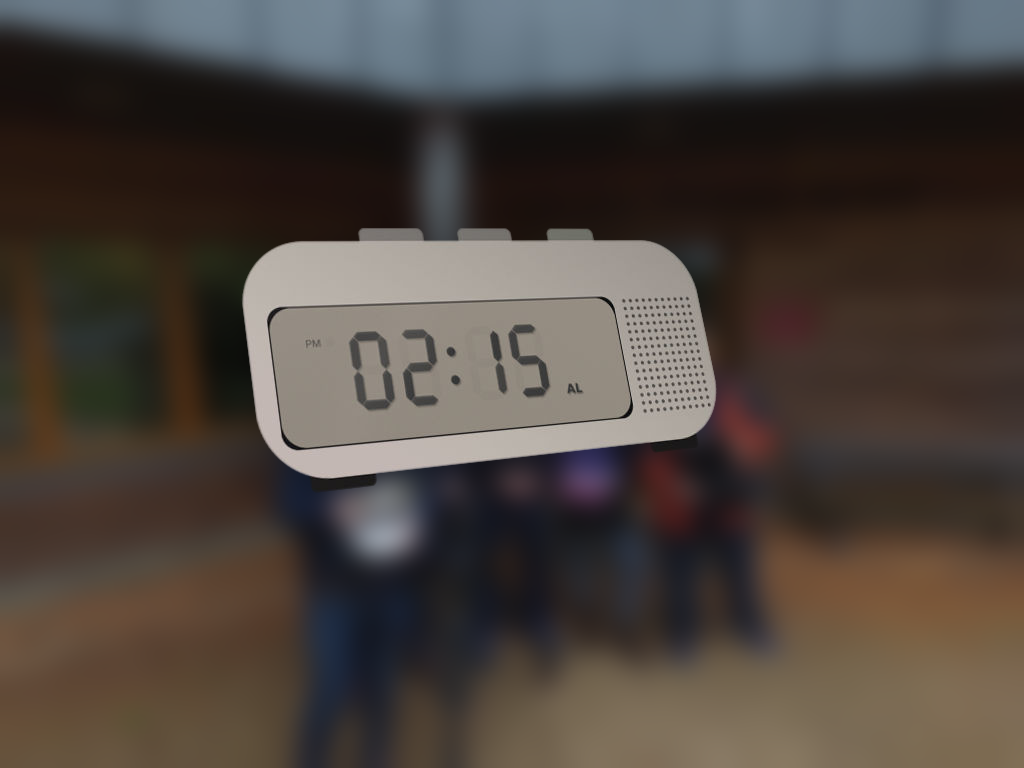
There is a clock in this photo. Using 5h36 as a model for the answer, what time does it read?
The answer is 2h15
